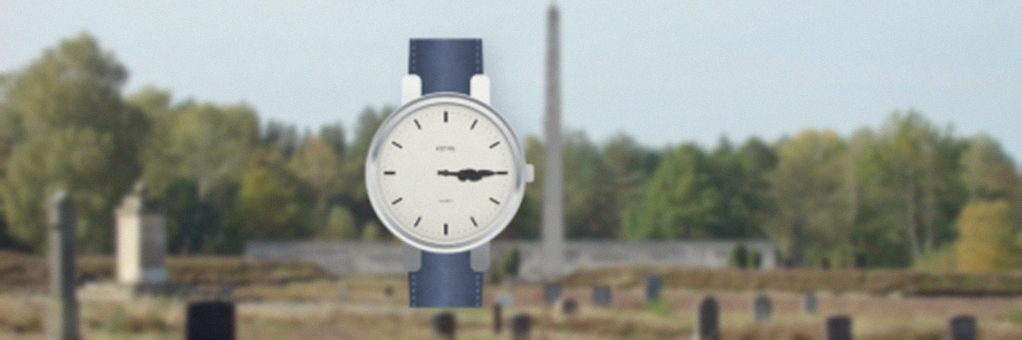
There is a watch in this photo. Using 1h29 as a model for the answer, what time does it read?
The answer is 3h15
